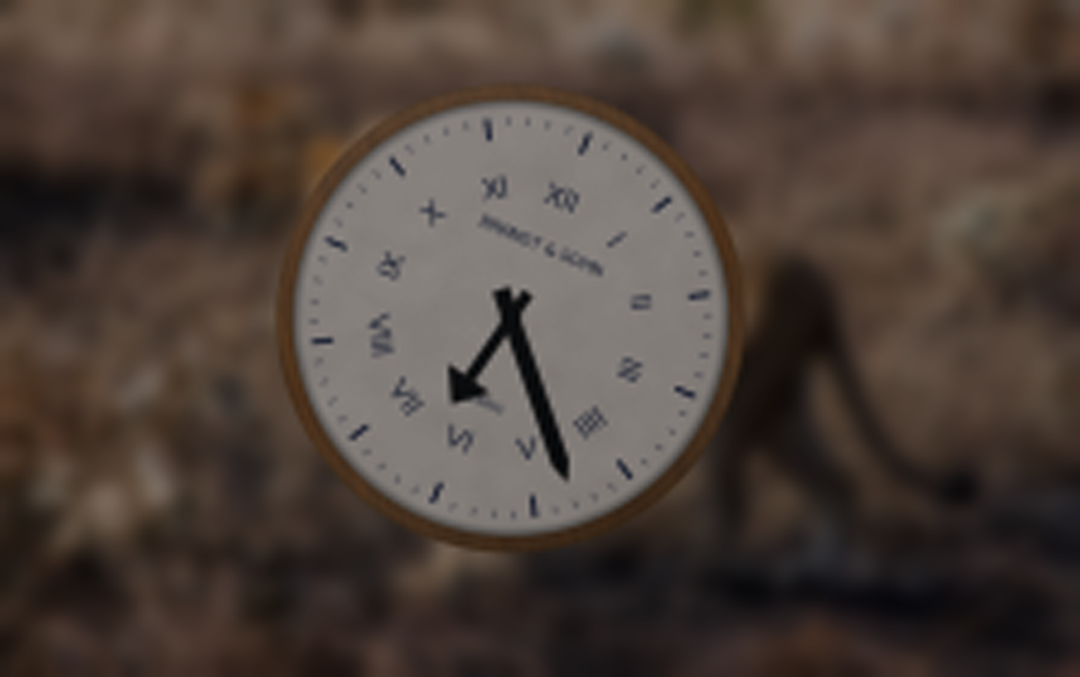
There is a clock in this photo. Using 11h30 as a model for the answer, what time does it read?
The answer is 6h23
